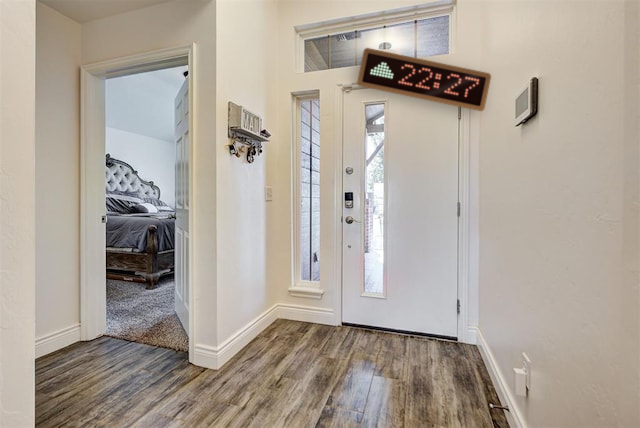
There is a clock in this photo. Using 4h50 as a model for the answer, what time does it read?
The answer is 22h27
